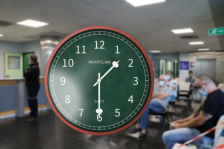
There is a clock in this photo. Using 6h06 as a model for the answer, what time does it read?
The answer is 1h30
